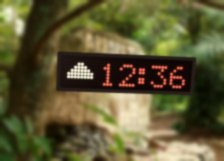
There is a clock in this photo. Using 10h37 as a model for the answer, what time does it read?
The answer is 12h36
